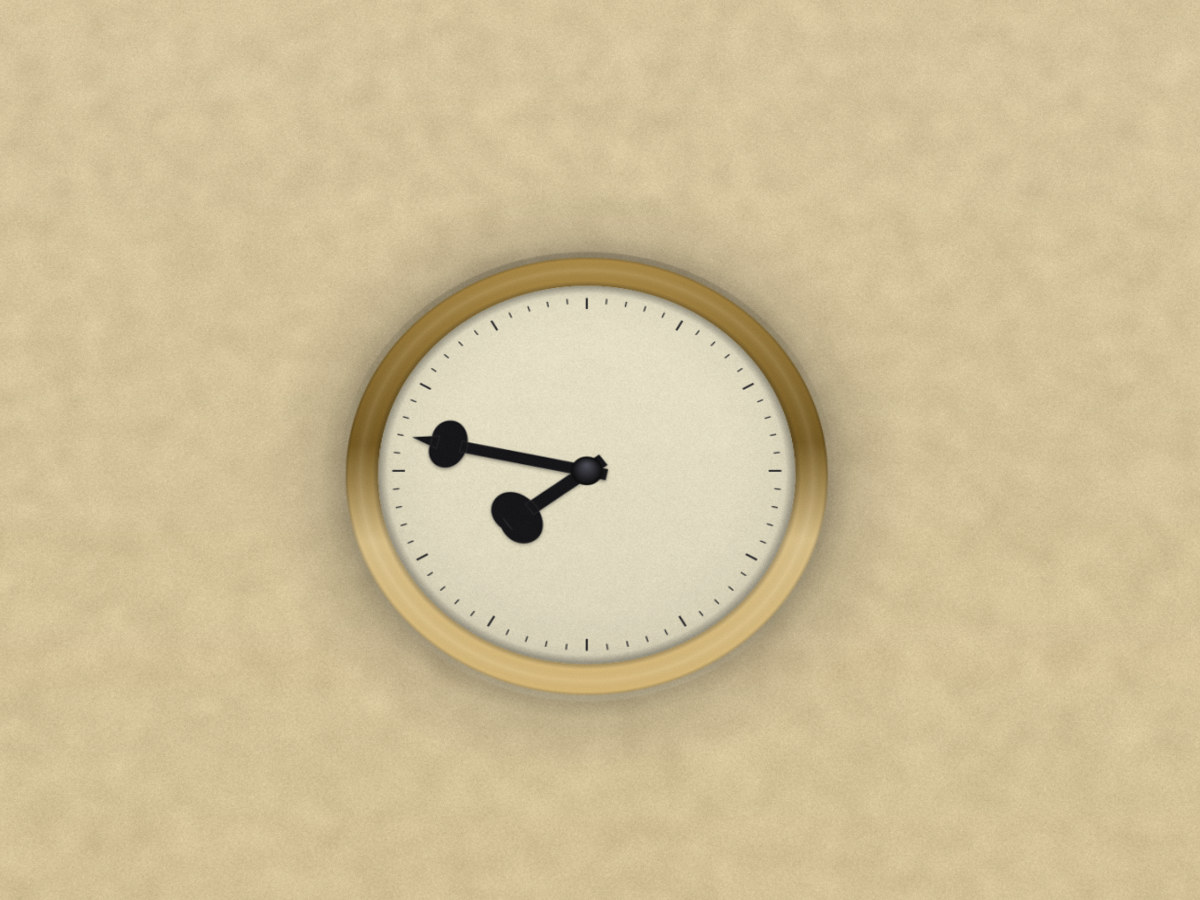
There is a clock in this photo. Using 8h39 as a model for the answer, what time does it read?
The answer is 7h47
